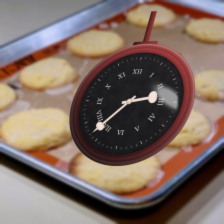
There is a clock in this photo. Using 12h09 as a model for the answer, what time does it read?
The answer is 2h37
